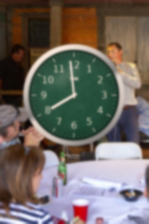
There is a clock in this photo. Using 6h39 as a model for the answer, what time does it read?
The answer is 7h59
